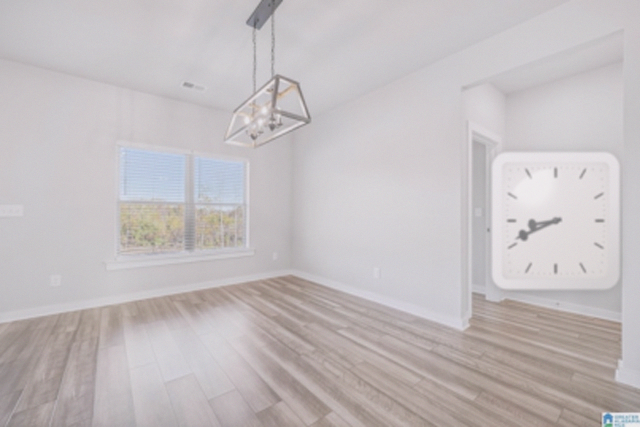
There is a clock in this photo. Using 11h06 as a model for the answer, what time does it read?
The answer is 8h41
